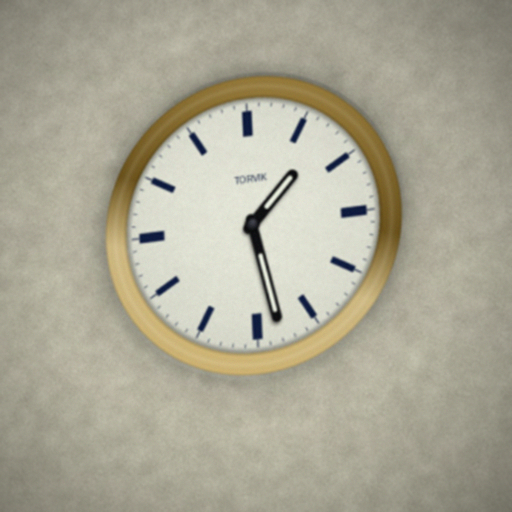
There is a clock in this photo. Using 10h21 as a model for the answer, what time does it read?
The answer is 1h28
